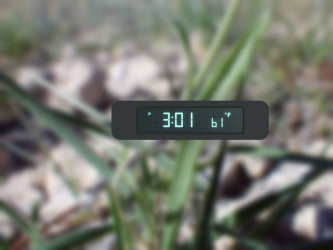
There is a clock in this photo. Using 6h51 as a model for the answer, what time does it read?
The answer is 3h01
